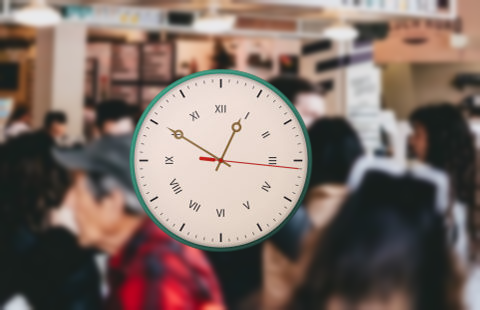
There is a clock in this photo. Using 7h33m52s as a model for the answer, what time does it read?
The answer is 12h50m16s
